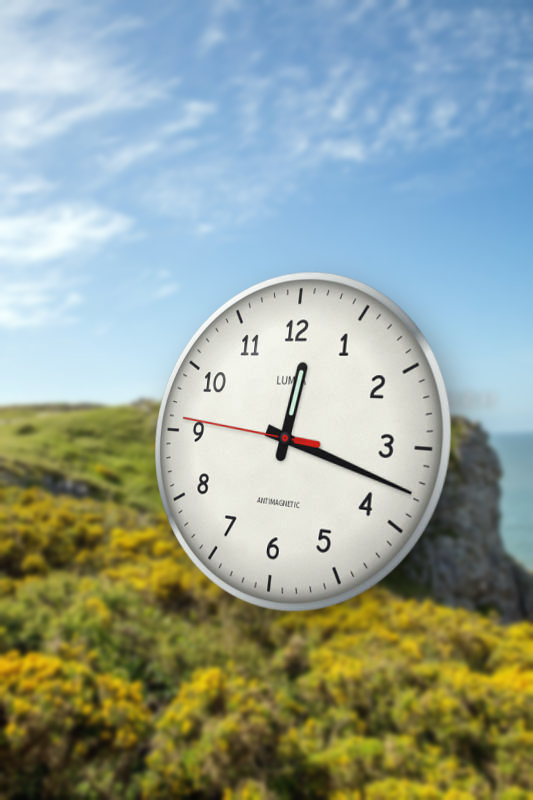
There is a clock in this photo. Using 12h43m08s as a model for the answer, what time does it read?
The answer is 12h17m46s
